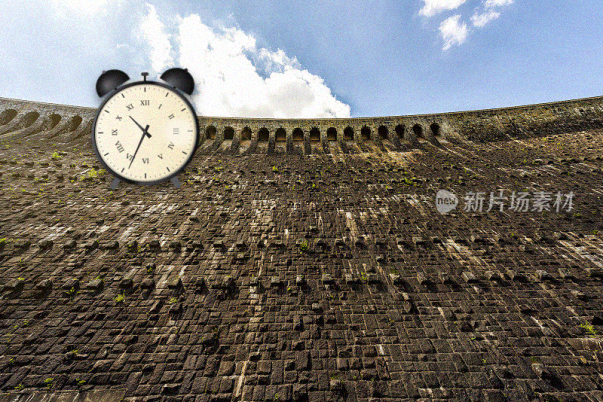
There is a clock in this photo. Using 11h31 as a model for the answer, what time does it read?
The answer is 10h34
